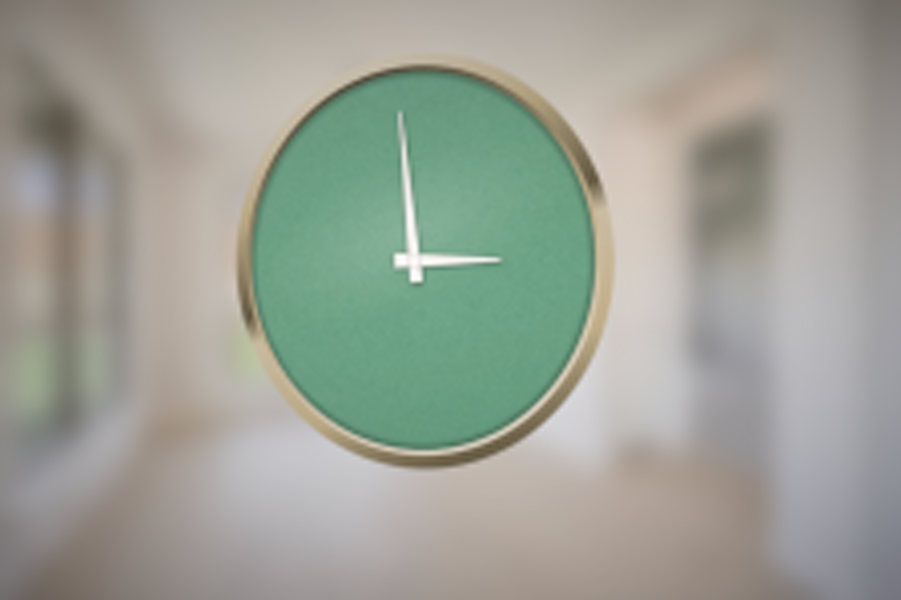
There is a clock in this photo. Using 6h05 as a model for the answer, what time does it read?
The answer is 2h59
